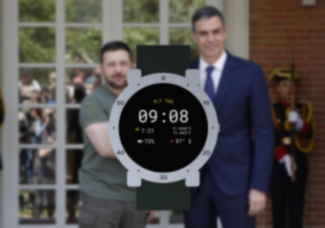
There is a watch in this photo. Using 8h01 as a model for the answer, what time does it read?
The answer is 9h08
